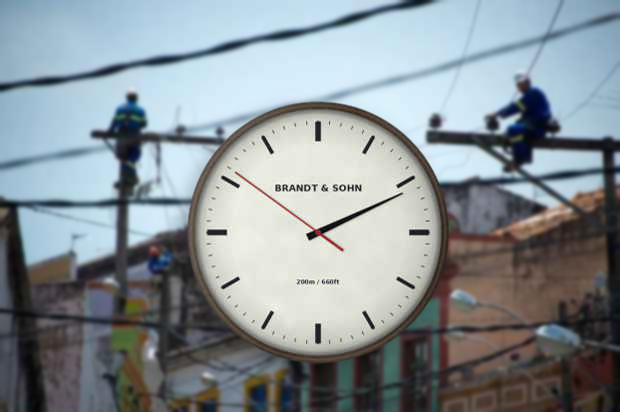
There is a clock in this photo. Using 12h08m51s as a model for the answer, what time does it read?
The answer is 2h10m51s
